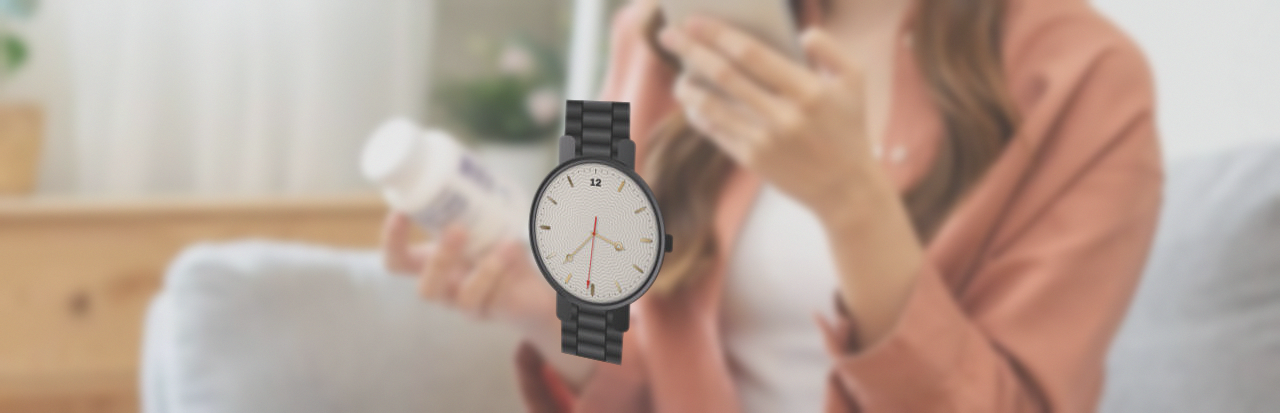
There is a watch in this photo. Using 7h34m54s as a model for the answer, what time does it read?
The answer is 3h37m31s
